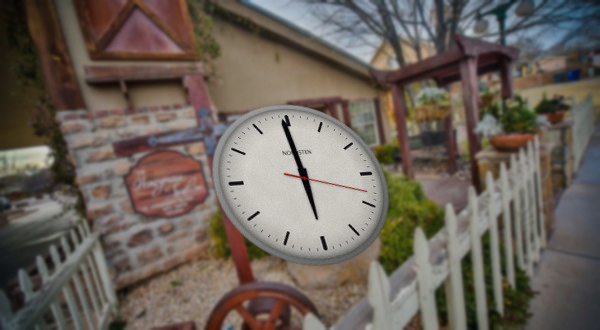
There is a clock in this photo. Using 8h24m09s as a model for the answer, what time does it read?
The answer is 5h59m18s
